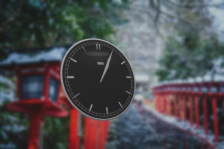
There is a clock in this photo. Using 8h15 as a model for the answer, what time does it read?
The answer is 1h05
